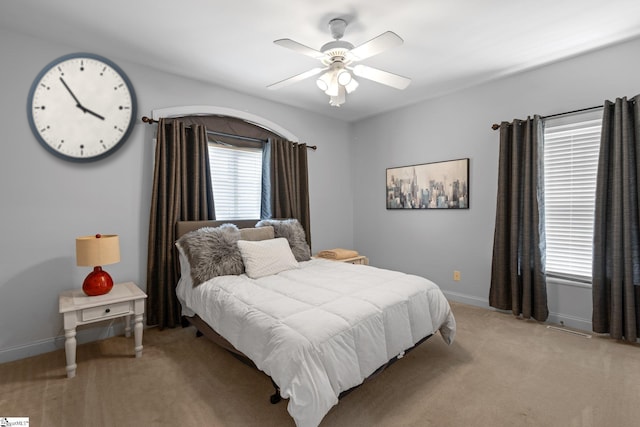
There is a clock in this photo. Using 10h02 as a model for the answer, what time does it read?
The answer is 3h54
